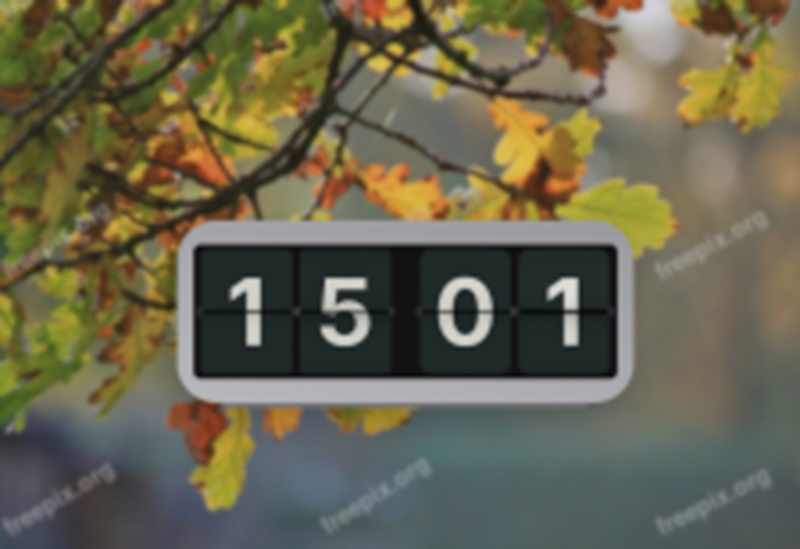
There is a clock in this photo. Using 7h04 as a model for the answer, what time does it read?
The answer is 15h01
